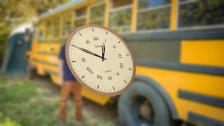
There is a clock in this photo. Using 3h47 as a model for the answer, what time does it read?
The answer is 12h50
